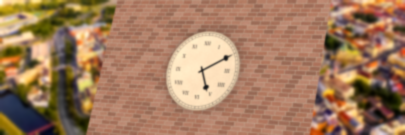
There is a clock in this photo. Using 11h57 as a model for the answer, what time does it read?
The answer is 5h10
